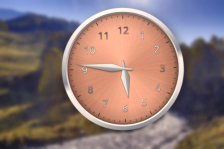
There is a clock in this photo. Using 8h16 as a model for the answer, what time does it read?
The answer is 5h46
